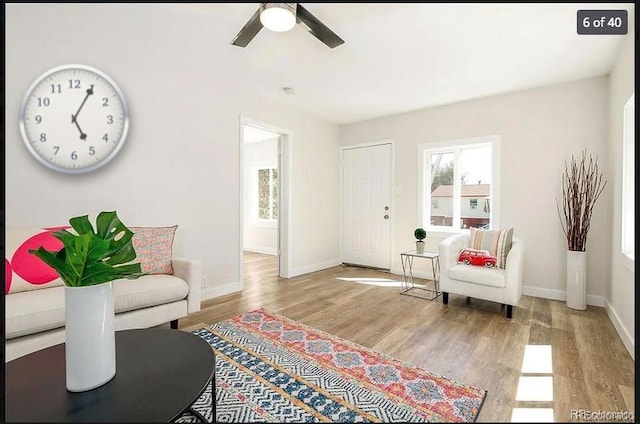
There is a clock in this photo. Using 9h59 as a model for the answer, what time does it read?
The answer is 5h05
